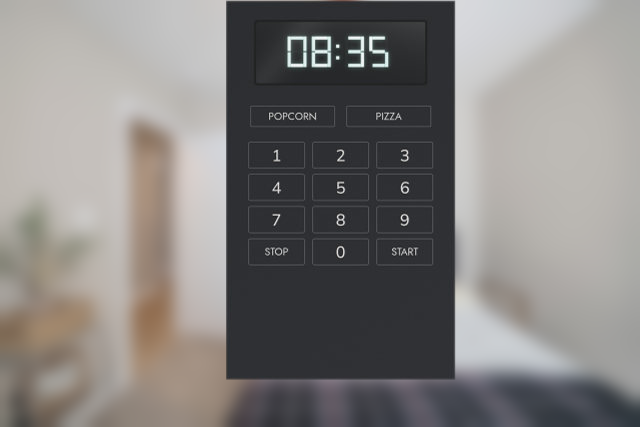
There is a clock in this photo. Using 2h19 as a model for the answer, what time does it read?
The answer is 8h35
